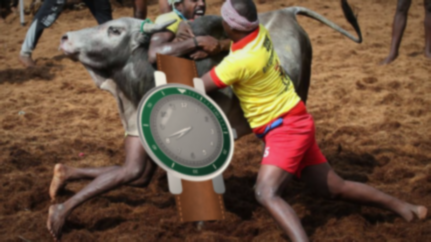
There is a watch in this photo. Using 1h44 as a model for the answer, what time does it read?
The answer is 7h41
